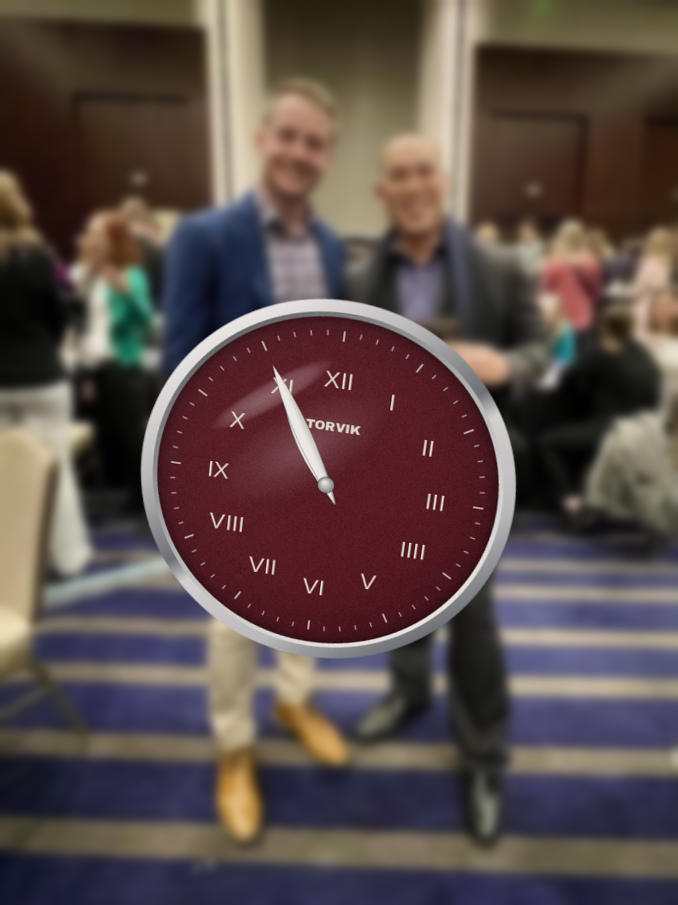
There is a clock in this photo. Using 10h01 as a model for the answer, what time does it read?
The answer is 10h55
